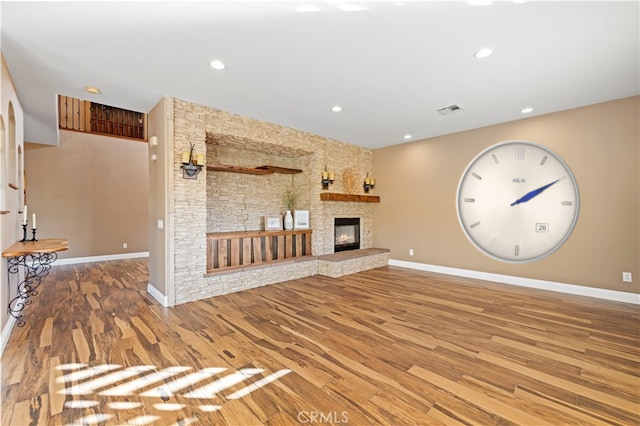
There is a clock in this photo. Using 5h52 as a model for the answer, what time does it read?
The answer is 2h10
